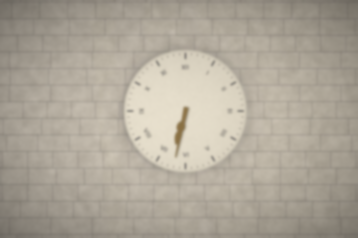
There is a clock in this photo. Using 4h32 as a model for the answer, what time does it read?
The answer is 6h32
